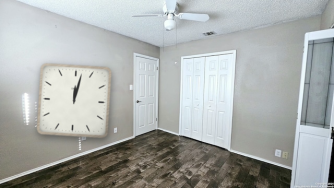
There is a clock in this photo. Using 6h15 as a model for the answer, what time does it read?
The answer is 12h02
